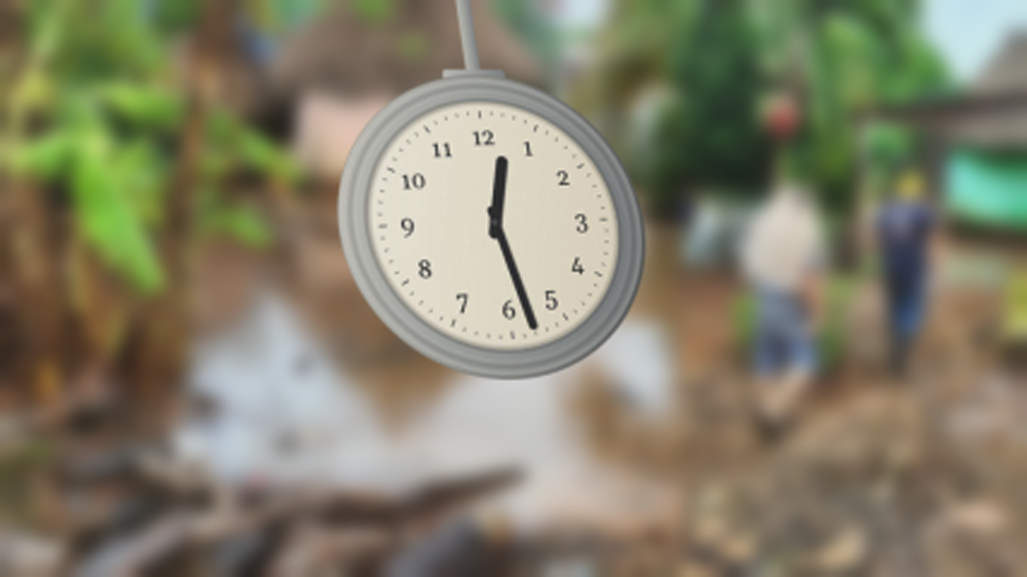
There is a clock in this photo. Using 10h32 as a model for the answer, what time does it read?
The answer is 12h28
